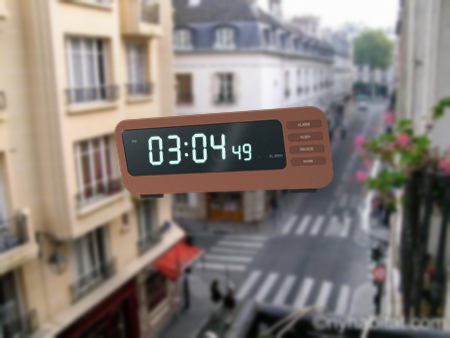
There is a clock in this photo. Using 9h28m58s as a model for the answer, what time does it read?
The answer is 3h04m49s
